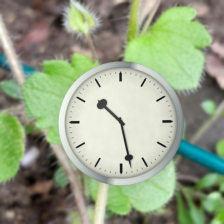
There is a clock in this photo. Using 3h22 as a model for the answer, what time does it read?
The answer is 10h28
